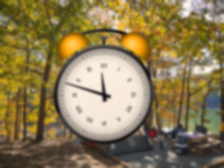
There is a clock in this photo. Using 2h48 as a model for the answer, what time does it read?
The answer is 11h48
